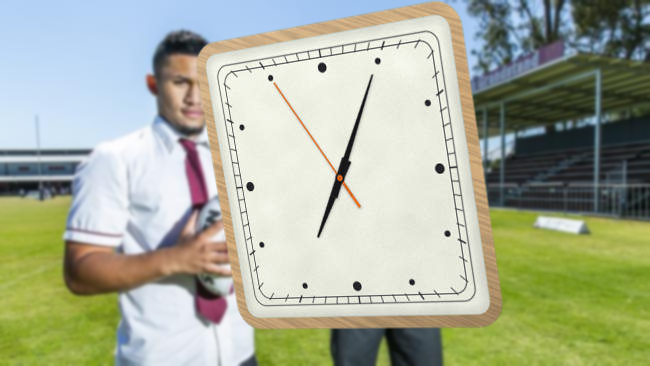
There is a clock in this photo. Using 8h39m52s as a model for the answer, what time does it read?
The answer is 7h04m55s
